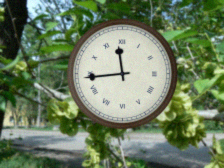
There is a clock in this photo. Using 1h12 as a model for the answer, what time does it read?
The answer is 11h44
